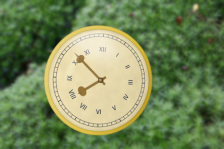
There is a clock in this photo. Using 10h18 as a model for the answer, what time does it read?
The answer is 7h52
